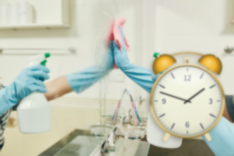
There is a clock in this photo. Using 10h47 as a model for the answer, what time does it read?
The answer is 1h48
